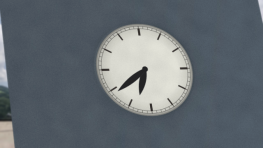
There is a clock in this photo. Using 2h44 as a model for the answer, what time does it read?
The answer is 6h39
